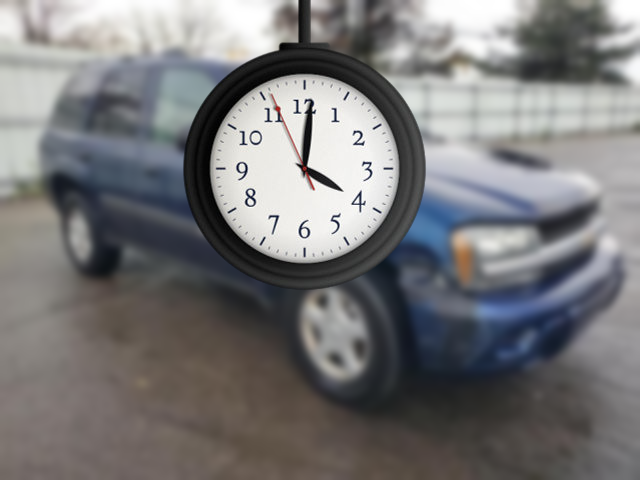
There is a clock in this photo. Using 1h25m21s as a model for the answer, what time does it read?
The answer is 4h00m56s
